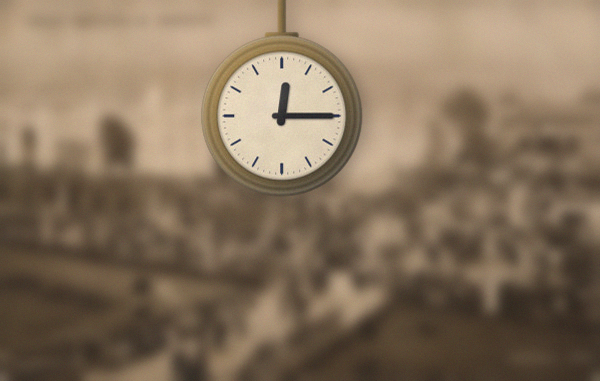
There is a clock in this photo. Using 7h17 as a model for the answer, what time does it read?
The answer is 12h15
